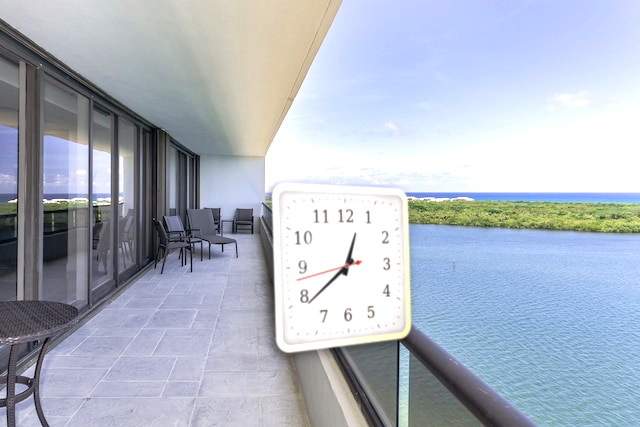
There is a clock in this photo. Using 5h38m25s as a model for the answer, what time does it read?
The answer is 12h38m43s
